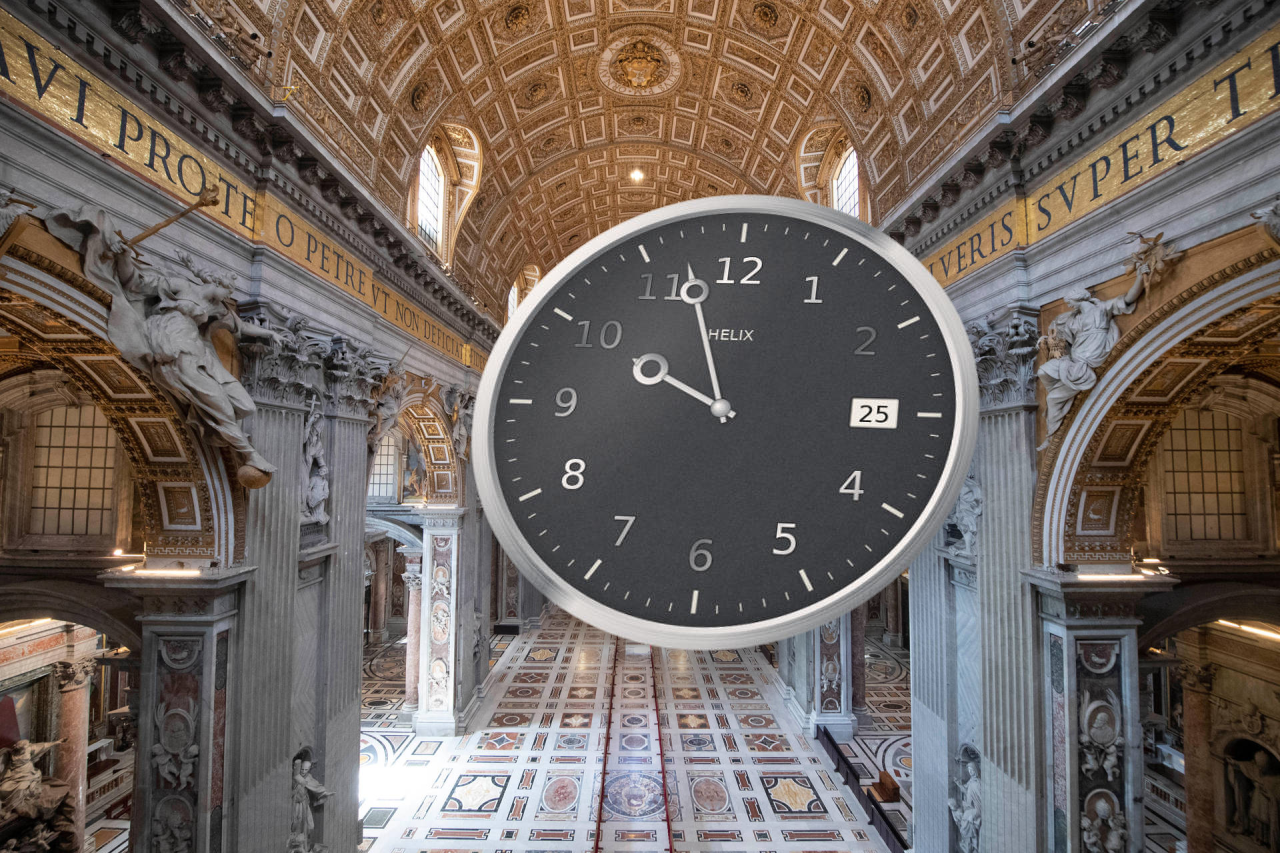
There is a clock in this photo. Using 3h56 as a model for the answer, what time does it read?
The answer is 9h57
